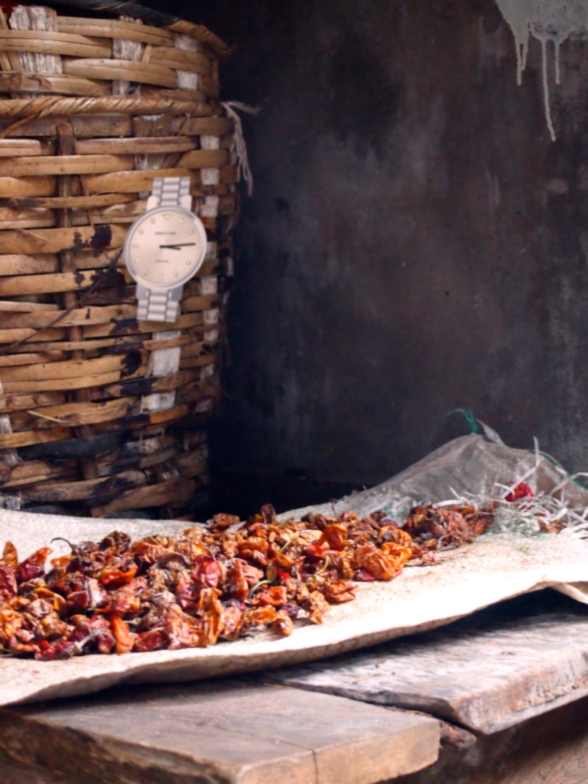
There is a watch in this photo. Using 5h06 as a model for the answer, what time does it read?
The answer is 3h14
